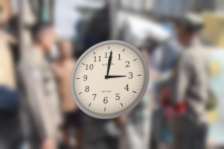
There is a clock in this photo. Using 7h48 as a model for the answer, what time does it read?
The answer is 3h01
